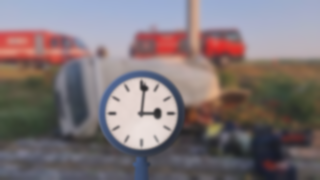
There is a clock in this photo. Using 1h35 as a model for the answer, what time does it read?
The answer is 3h01
